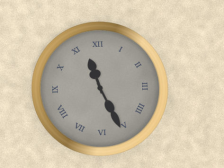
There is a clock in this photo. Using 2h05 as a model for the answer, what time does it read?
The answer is 11h26
